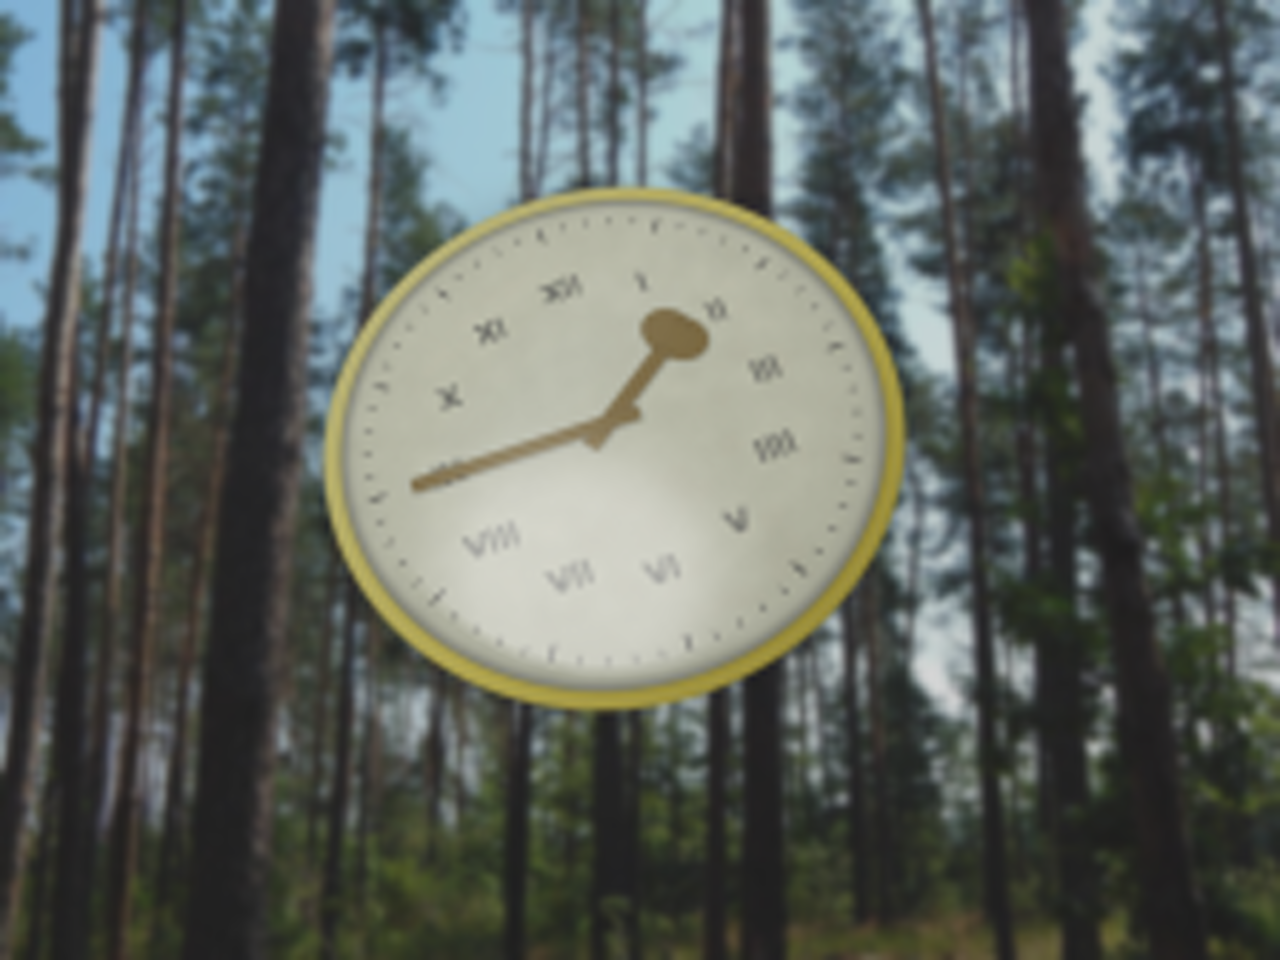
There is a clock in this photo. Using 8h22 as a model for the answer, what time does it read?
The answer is 1h45
